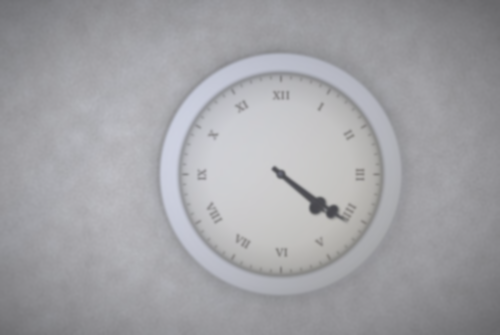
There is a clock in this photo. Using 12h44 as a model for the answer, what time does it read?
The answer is 4h21
